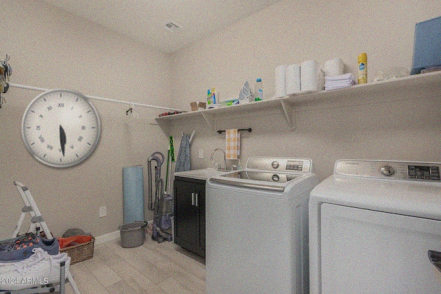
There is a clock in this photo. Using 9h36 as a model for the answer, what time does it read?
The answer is 5h29
